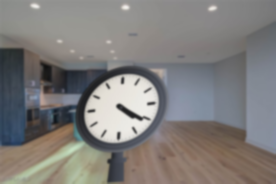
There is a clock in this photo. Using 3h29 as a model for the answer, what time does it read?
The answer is 4h21
